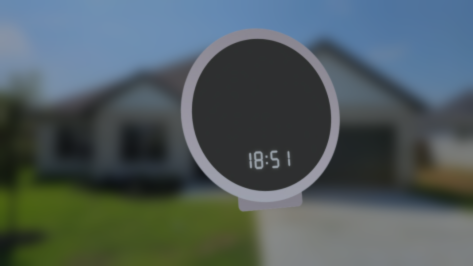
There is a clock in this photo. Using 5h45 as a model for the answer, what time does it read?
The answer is 18h51
